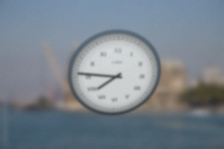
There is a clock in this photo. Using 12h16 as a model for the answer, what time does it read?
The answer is 7h46
